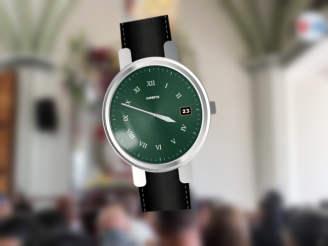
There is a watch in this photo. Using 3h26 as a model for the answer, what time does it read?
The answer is 3h49
